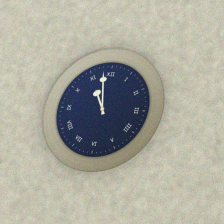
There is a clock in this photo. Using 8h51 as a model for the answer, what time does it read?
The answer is 10h58
